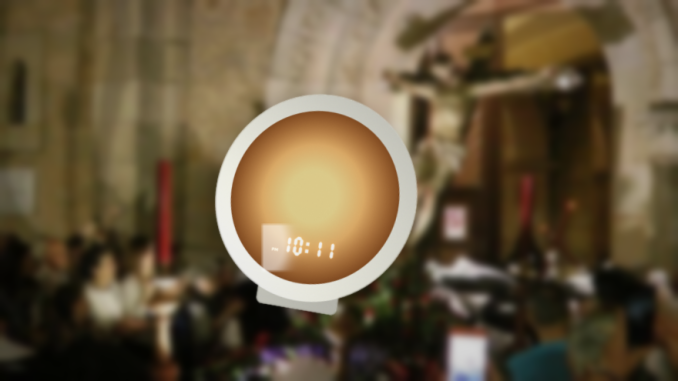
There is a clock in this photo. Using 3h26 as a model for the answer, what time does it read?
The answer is 10h11
